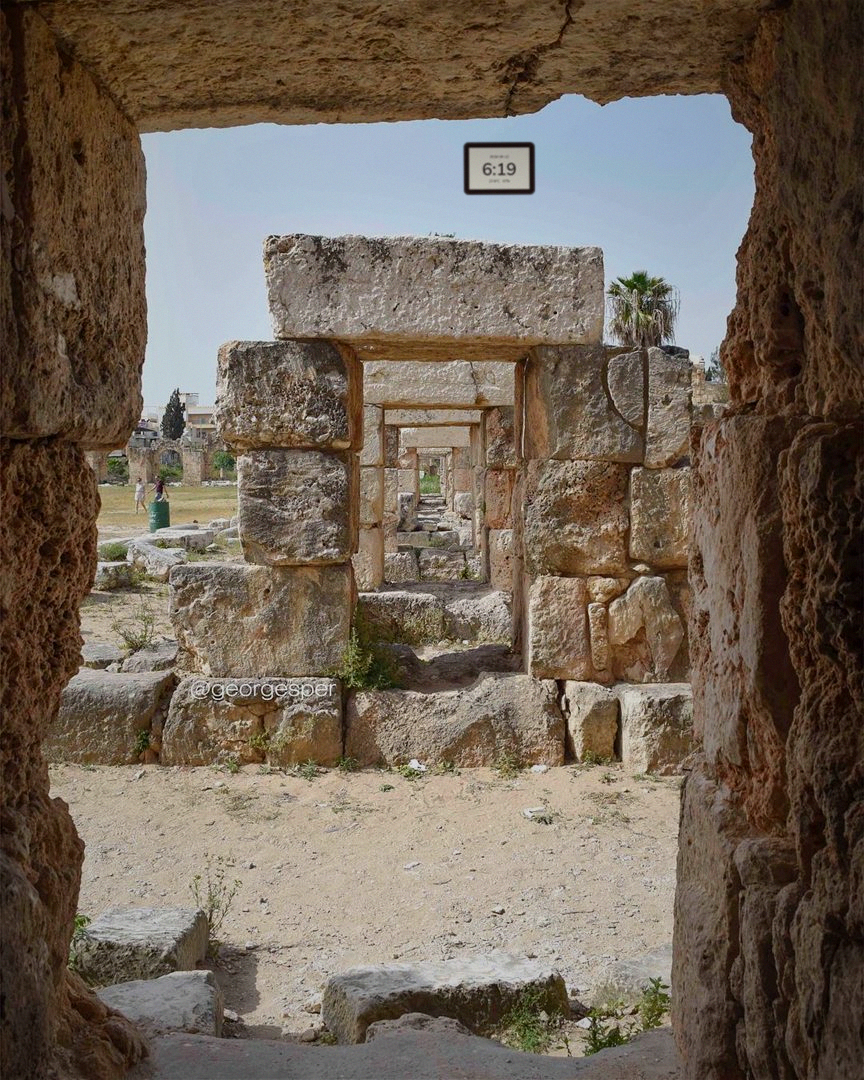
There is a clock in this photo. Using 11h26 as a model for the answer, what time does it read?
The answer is 6h19
